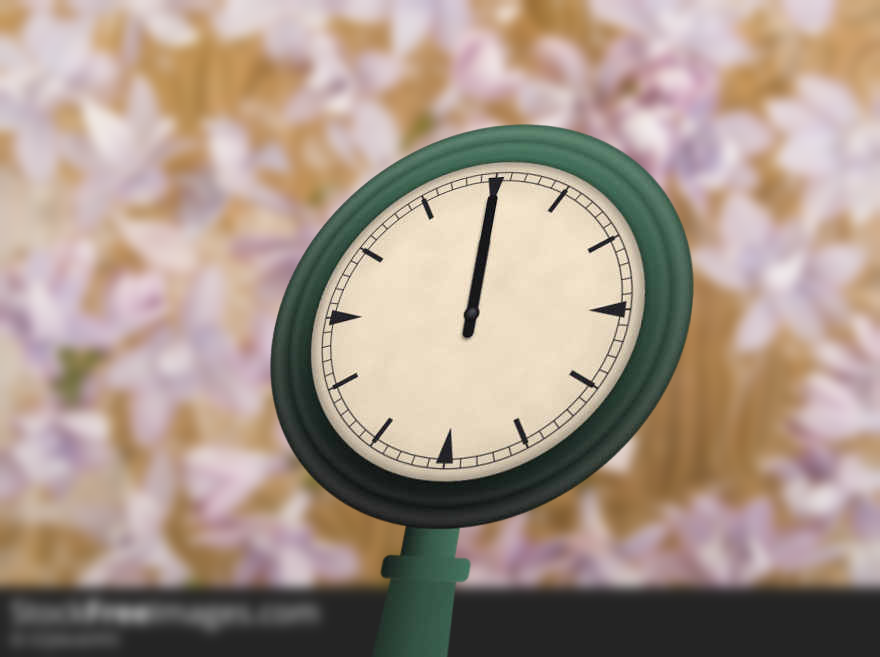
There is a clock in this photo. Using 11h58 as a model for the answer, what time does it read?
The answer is 12h00
